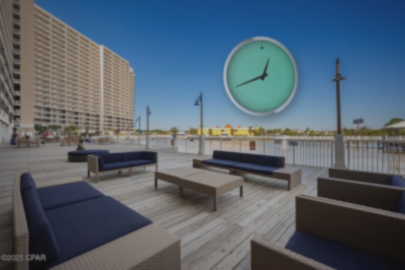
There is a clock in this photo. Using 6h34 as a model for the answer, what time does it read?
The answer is 12h42
